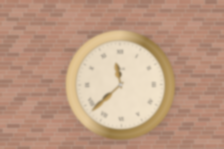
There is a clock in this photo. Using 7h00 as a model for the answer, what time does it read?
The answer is 11h38
